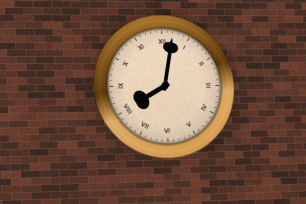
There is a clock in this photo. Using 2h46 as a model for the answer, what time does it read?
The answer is 8h02
